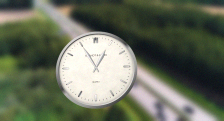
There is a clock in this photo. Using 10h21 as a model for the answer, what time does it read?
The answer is 12h55
